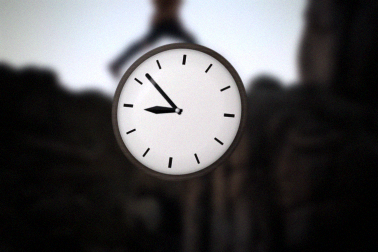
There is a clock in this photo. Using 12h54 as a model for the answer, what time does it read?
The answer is 8h52
